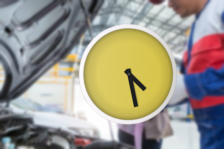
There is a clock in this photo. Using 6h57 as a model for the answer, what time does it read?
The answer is 4h28
